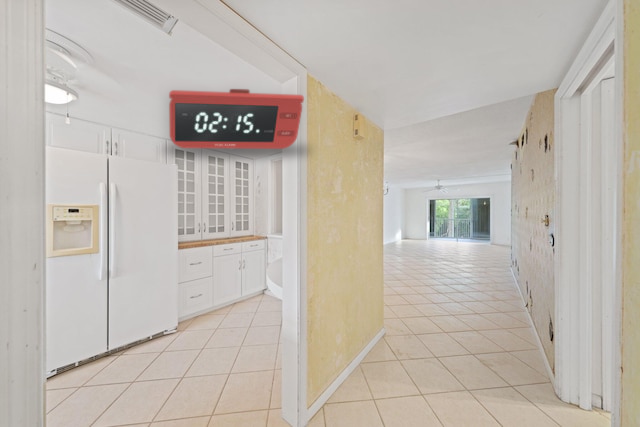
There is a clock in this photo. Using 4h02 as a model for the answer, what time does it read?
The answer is 2h15
